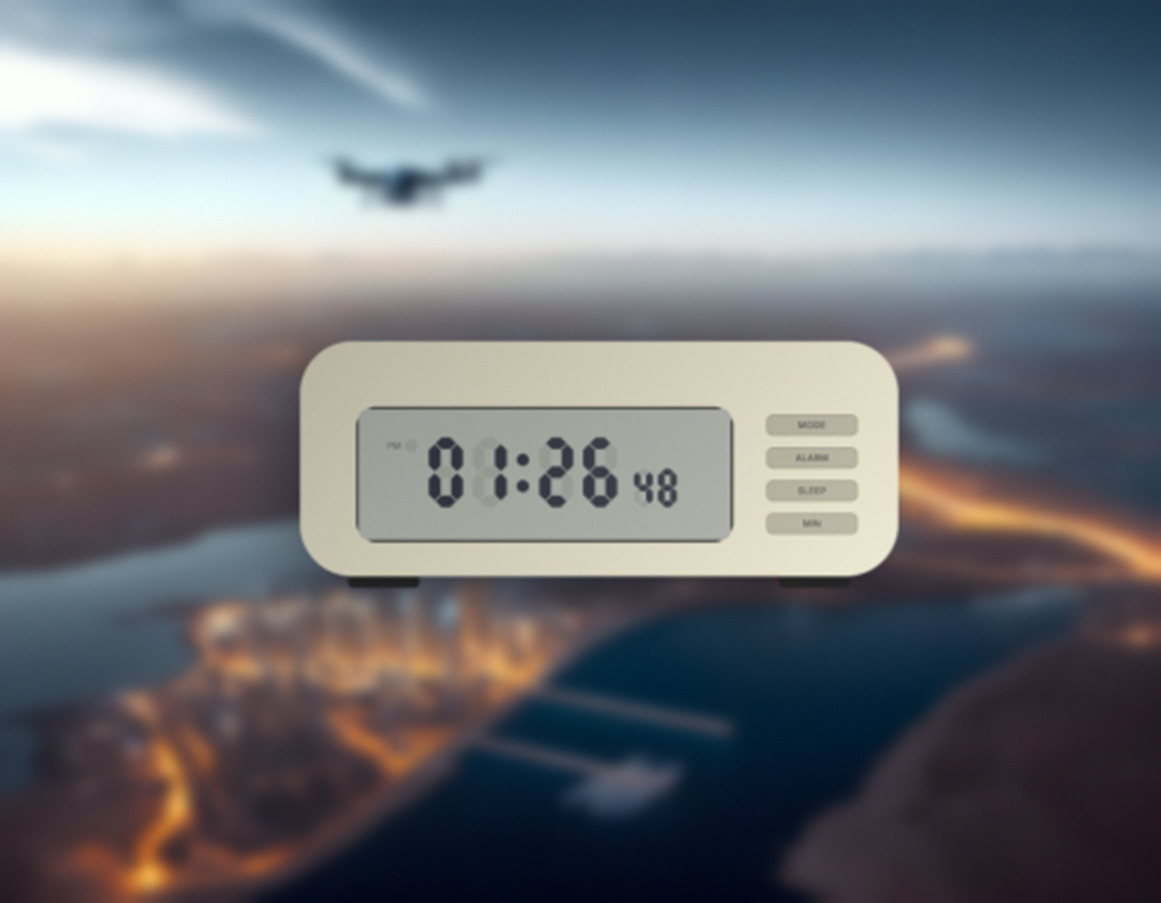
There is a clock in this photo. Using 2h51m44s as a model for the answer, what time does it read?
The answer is 1h26m48s
